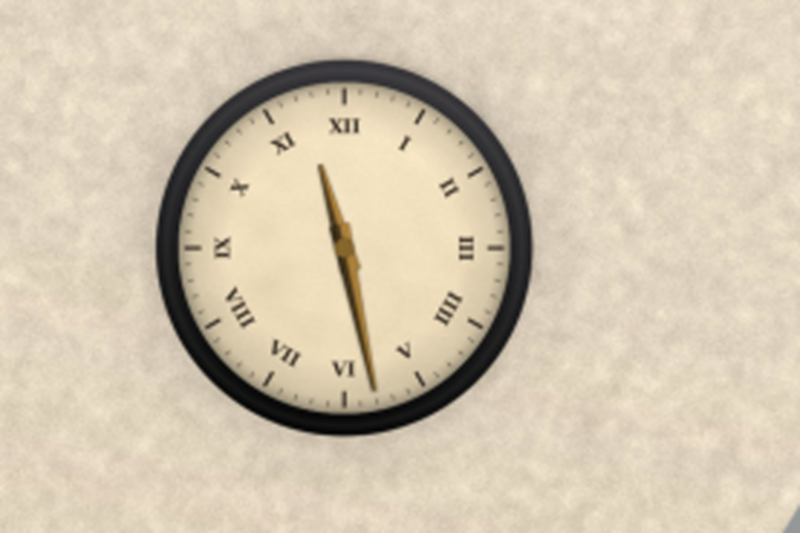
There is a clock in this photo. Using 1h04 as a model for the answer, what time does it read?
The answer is 11h28
